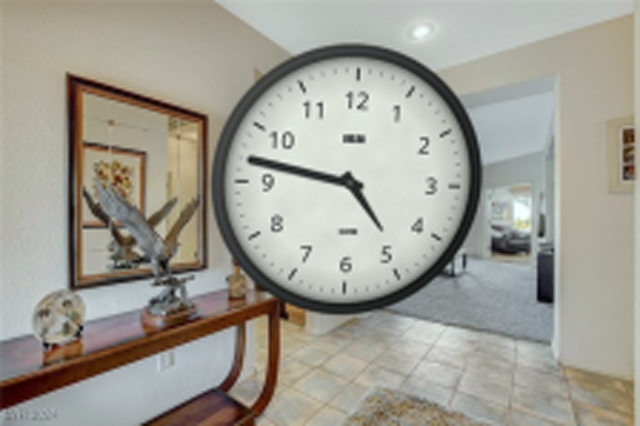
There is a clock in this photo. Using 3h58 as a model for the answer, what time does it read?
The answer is 4h47
